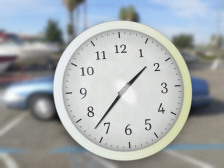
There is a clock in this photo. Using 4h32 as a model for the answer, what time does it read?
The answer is 1h37
